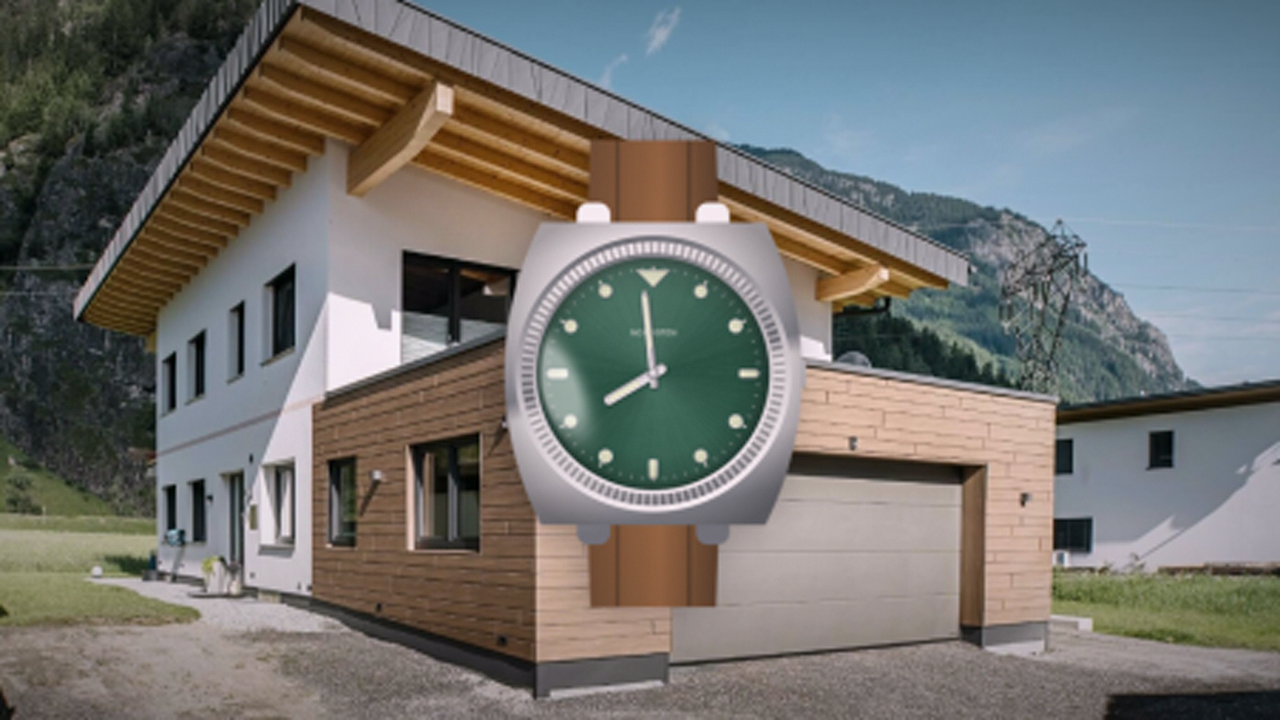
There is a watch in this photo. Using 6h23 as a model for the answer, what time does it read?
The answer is 7h59
